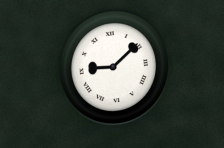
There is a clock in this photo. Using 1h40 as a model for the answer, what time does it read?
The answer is 9h09
